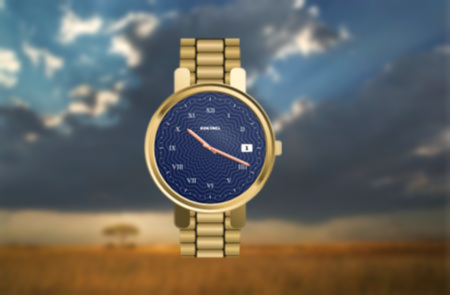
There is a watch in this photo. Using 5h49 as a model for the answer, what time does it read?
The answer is 10h19
